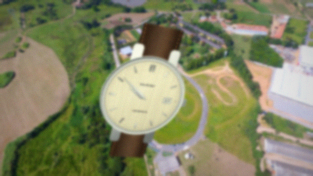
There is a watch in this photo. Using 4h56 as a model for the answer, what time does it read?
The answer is 9h51
